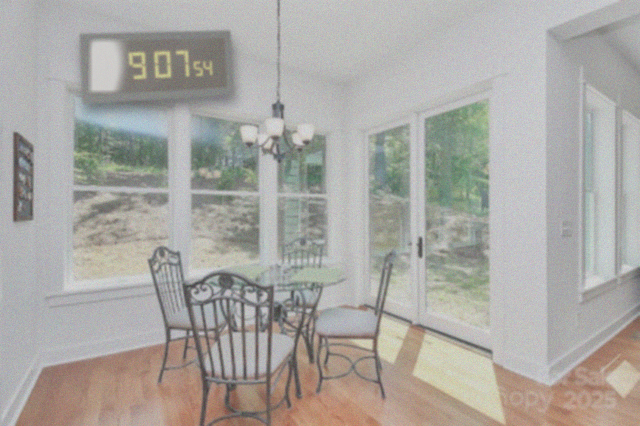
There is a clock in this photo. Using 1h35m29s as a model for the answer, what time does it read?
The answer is 9h07m54s
